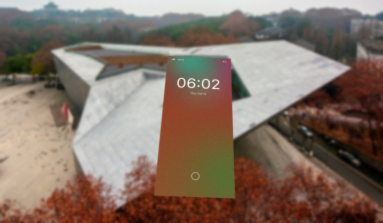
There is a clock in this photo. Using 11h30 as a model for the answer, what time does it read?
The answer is 6h02
